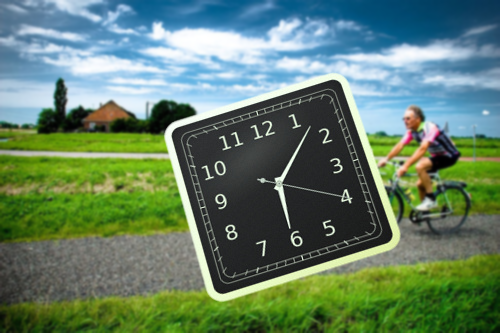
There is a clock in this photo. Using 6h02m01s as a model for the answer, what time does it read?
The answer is 6h07m20s
